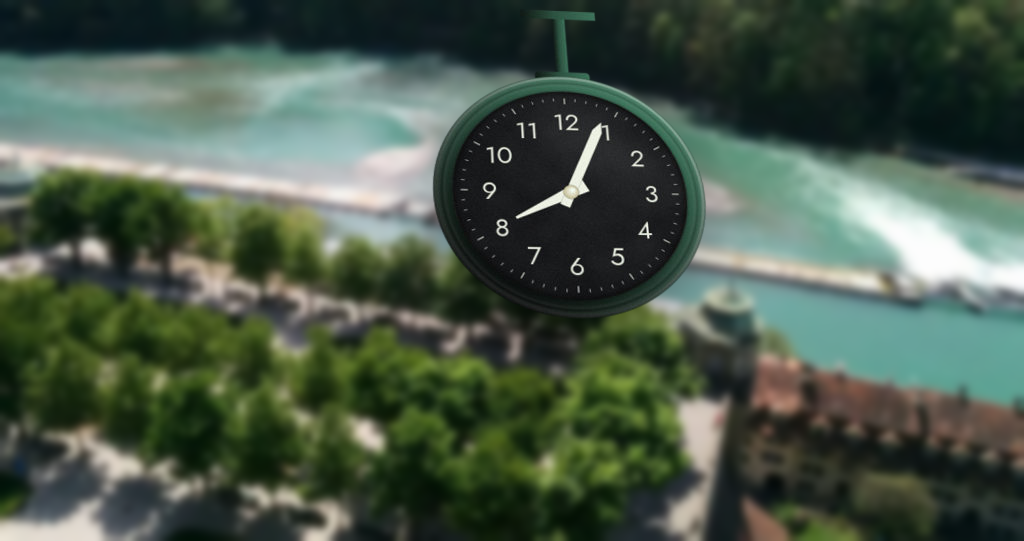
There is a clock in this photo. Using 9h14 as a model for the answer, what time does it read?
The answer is 8h04
